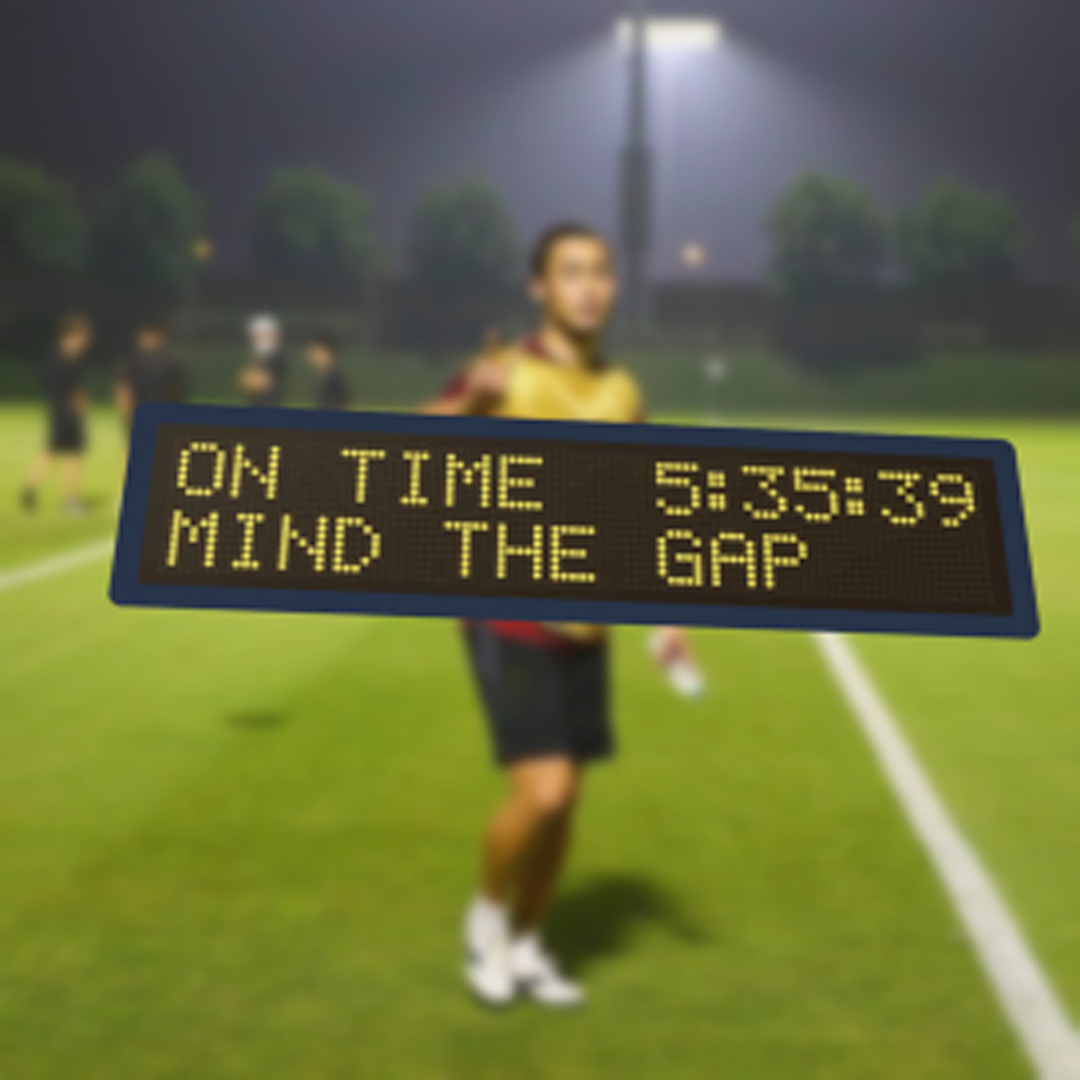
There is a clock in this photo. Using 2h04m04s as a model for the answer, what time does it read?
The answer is 5h35m39s
